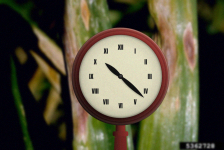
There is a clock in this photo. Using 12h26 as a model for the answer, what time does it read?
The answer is 10h22
